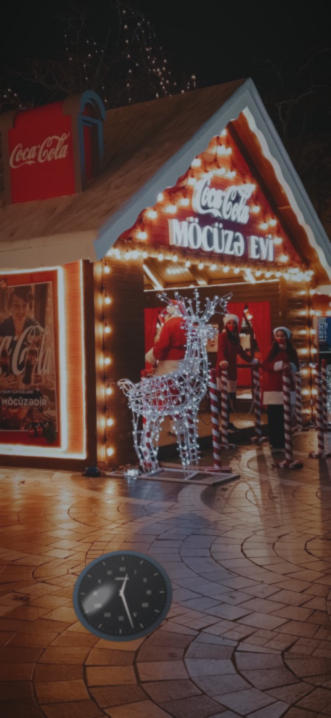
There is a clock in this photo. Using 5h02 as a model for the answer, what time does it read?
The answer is 12h27
